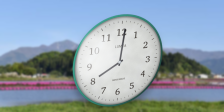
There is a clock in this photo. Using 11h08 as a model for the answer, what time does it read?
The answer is 8h01
